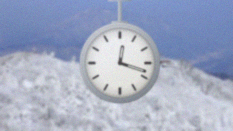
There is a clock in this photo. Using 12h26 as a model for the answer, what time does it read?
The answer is 12h18
